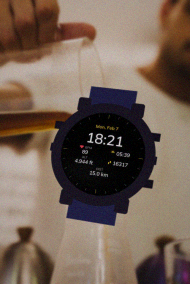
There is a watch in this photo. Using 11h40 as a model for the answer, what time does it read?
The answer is 18h21
